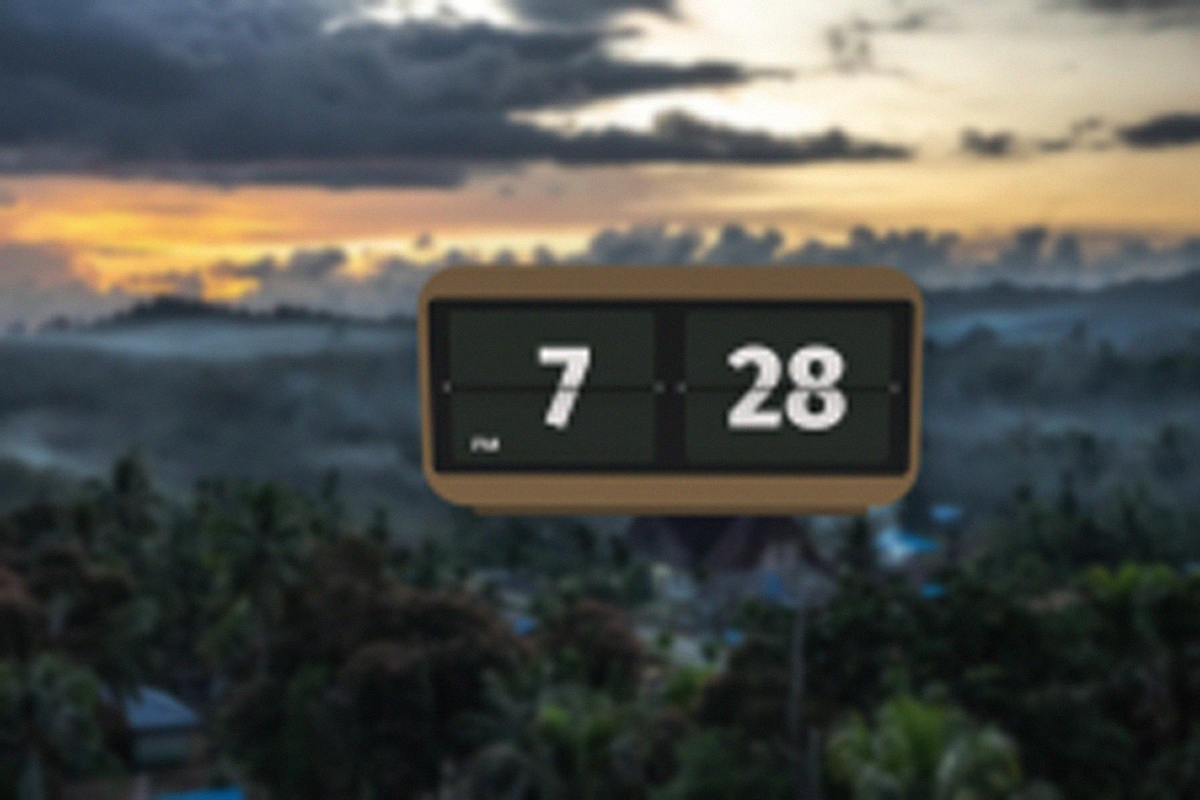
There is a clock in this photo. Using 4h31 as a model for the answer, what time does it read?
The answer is 7h28
